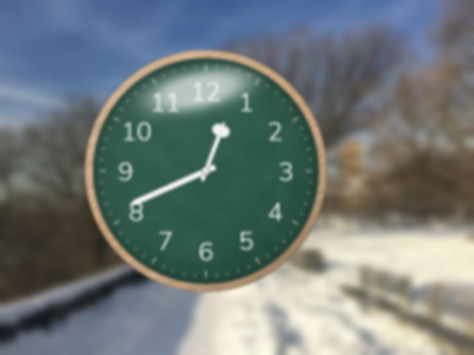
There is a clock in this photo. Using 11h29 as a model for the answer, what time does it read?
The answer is 12h41
